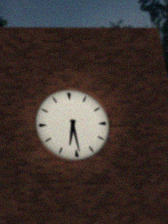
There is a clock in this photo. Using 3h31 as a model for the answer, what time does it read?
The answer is 6h29
